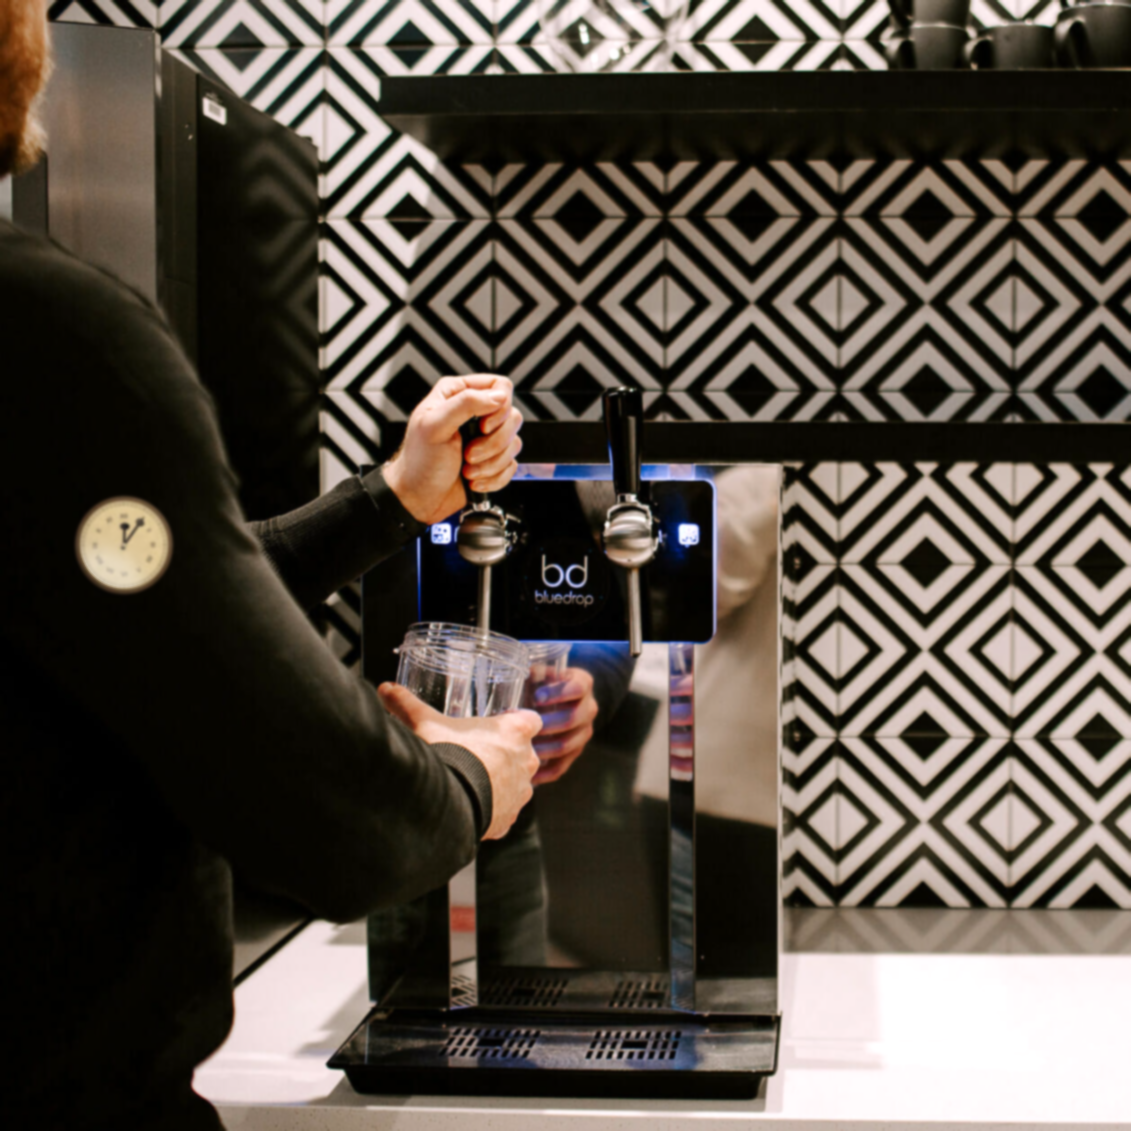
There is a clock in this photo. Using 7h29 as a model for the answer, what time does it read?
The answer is 12h06
